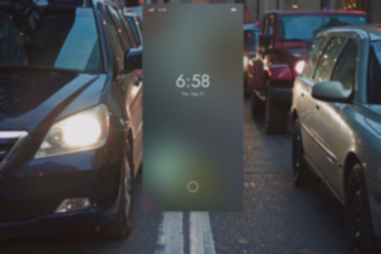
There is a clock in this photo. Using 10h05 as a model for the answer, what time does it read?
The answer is 6h58
